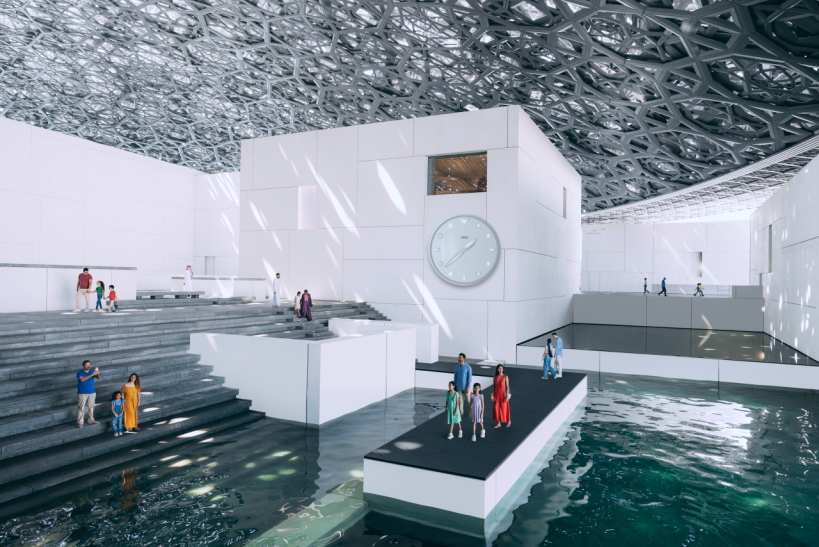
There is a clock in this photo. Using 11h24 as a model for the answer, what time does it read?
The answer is 1h38
